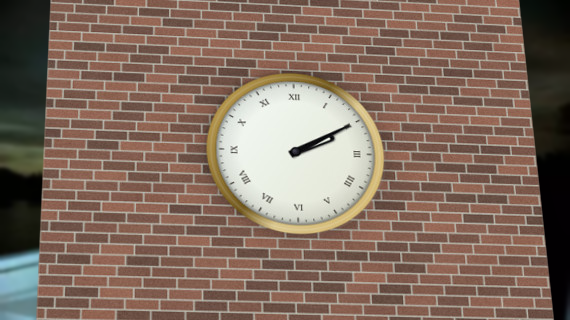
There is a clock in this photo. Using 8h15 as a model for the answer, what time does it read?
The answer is 2h10
